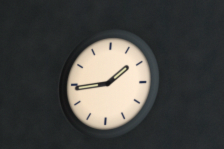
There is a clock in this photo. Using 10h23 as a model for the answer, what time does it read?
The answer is 1h44
